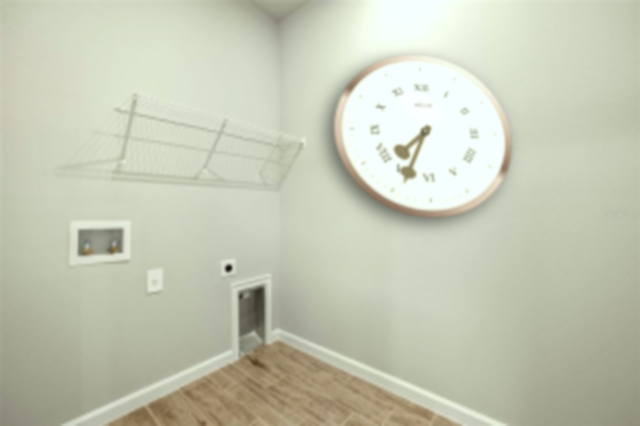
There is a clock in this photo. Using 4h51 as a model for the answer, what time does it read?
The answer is 7h34
